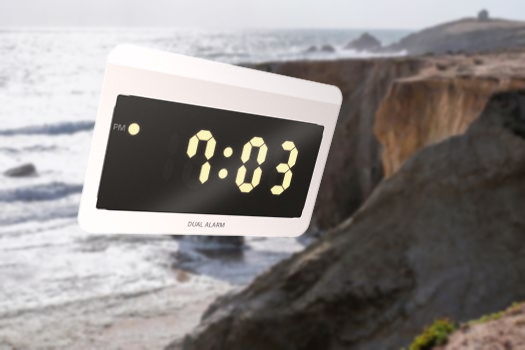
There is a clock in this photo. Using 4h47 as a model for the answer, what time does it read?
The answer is 7h03
